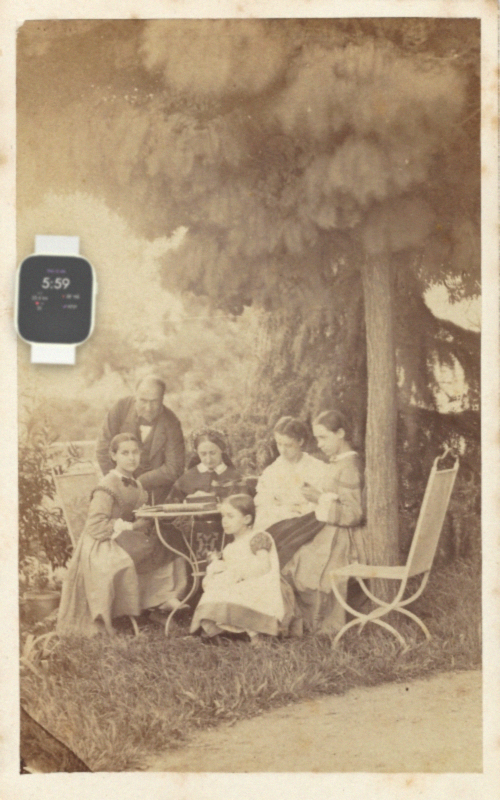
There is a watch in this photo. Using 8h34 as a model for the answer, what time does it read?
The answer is 5h59
